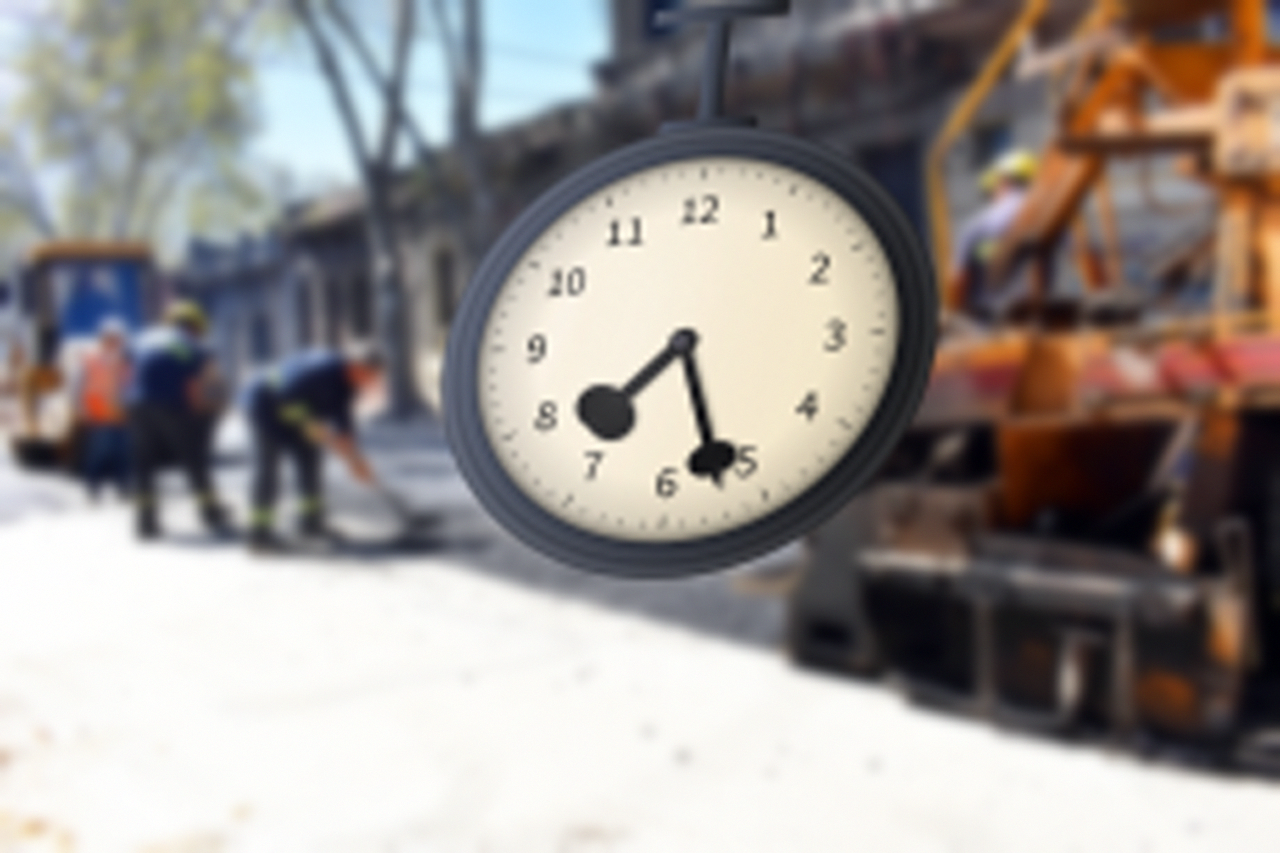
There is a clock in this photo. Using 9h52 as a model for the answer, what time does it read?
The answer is 7h27
